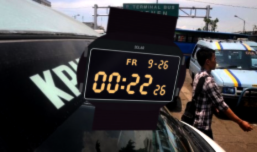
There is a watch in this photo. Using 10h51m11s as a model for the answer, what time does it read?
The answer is 0h22m26s
